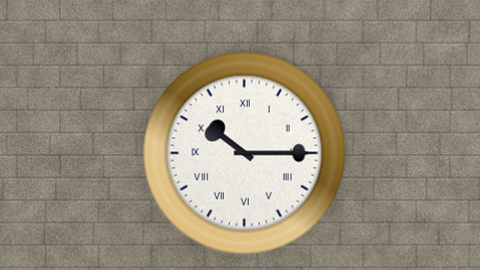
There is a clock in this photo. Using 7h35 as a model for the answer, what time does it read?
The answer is 10h15
